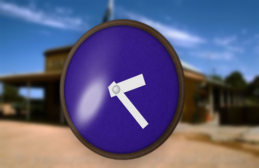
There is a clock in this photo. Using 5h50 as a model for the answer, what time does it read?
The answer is 2h23
